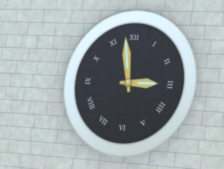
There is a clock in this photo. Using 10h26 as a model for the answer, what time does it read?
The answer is 2h58
